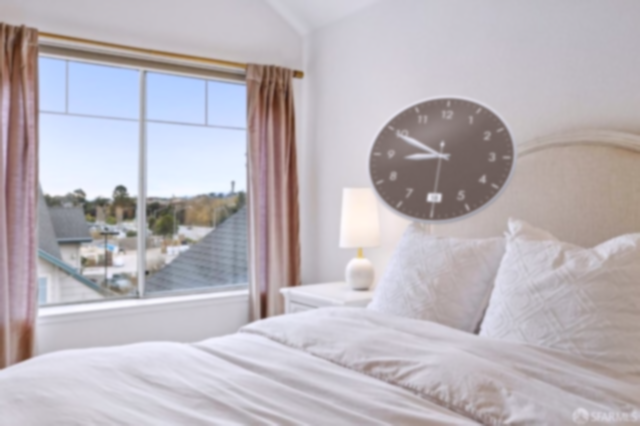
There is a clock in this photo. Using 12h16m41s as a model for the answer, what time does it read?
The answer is 8h49m30s
